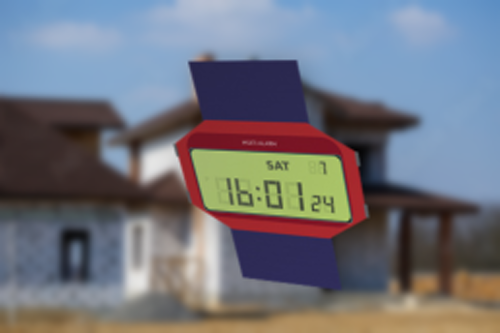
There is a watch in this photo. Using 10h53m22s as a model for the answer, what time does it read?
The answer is 16h01m24s
